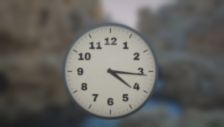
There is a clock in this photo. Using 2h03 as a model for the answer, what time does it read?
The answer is 4h16
